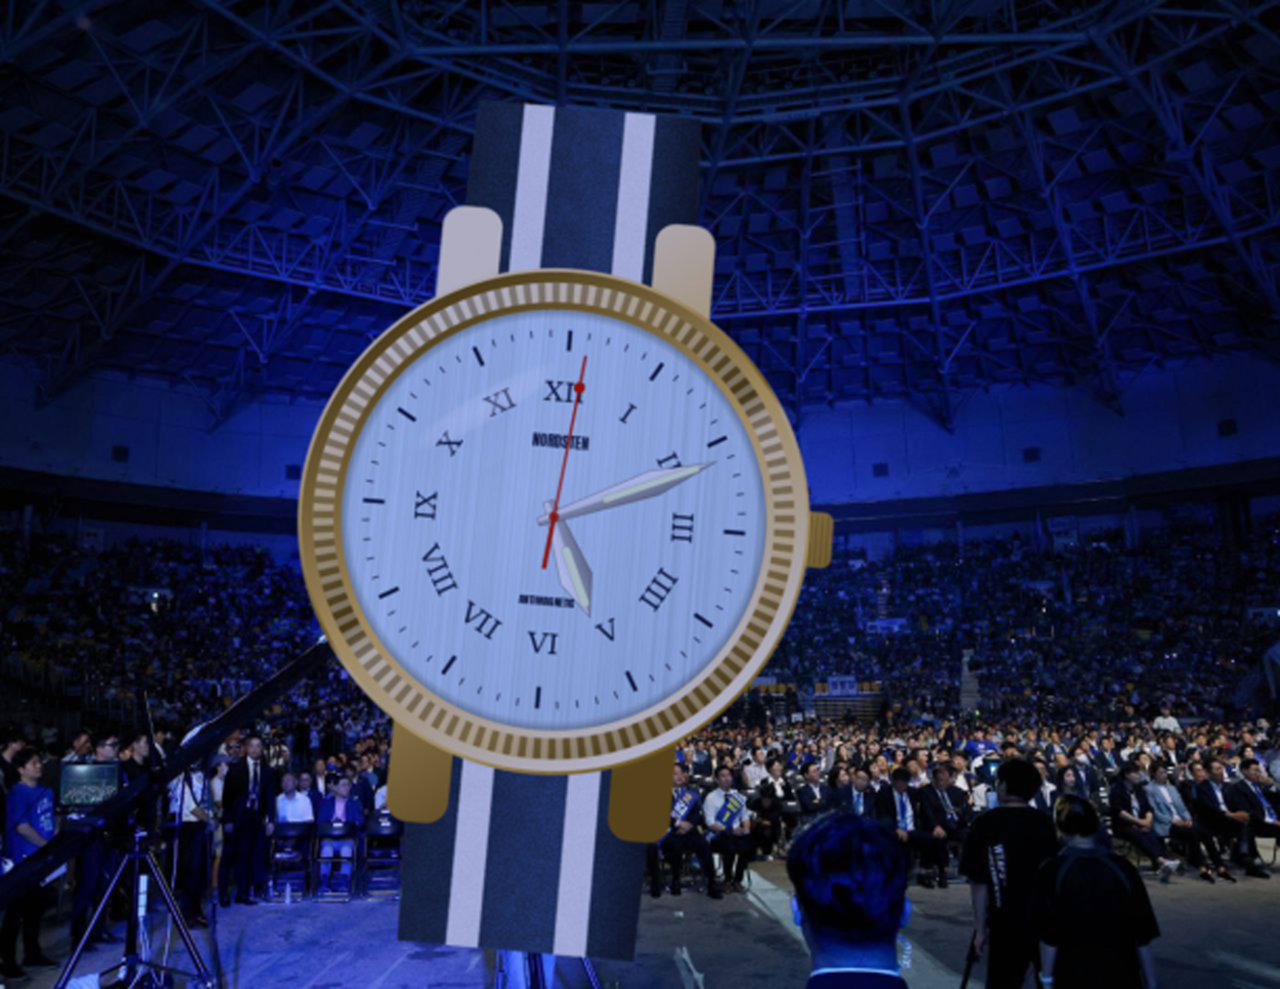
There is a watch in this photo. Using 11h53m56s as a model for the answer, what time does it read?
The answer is 5h11m01s
